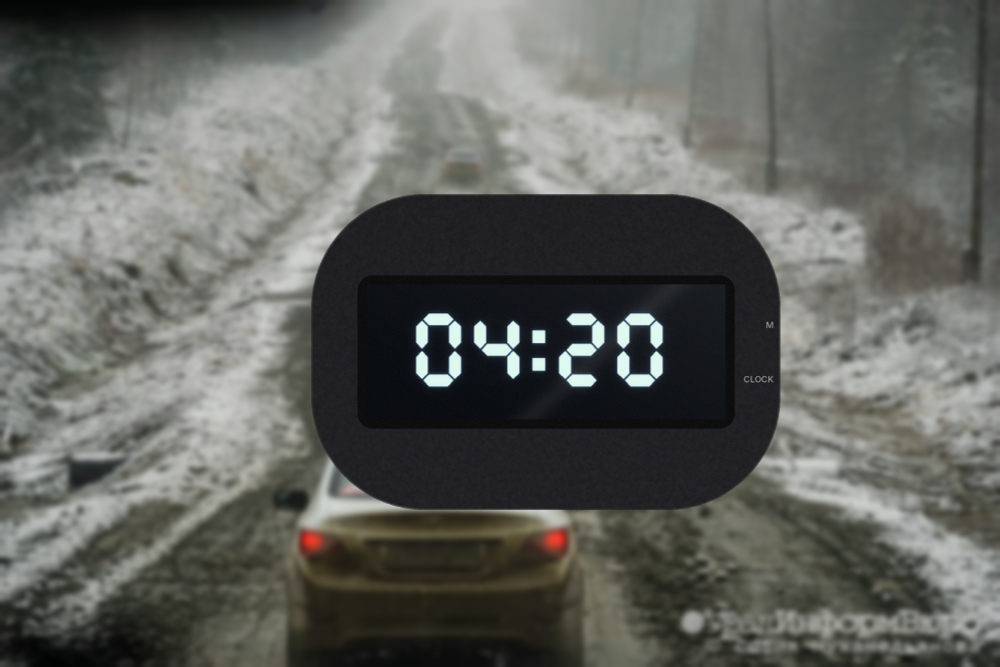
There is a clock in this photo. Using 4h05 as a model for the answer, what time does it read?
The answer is 4h20
